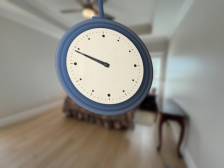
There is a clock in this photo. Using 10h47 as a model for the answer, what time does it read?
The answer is 9h49
